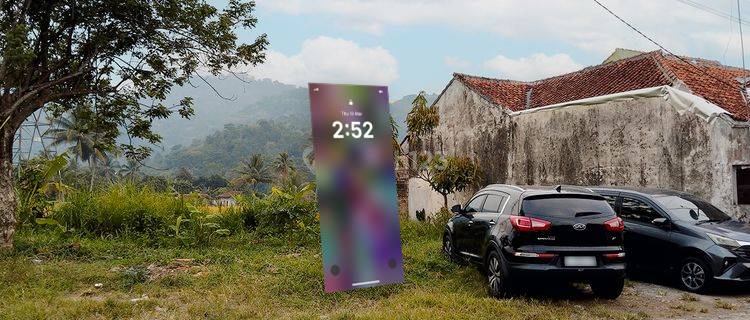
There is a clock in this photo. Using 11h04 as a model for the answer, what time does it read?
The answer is 2h52
